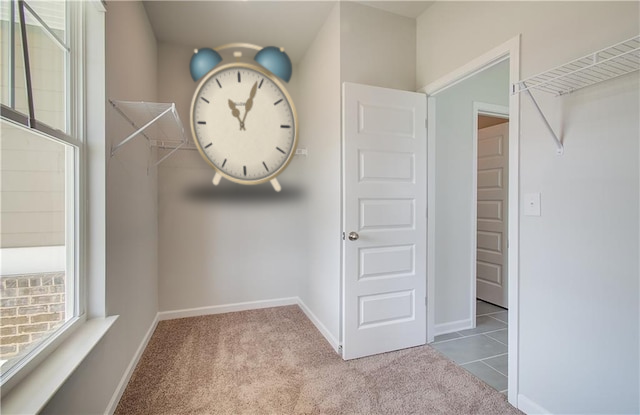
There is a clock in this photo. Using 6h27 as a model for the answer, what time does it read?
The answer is 11h04
